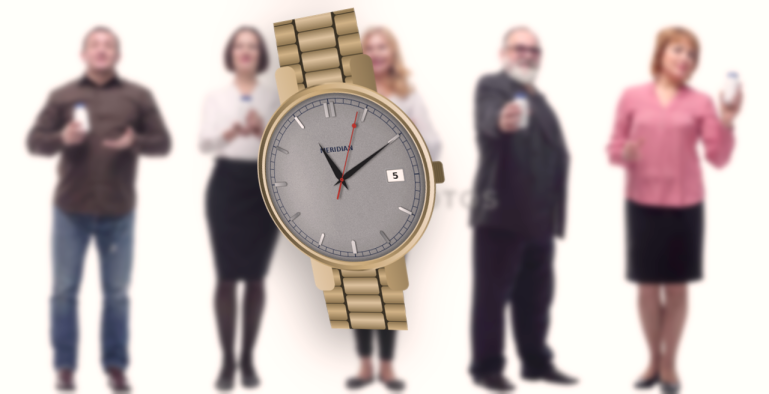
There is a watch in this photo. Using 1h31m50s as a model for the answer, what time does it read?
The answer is 11h10m04s
